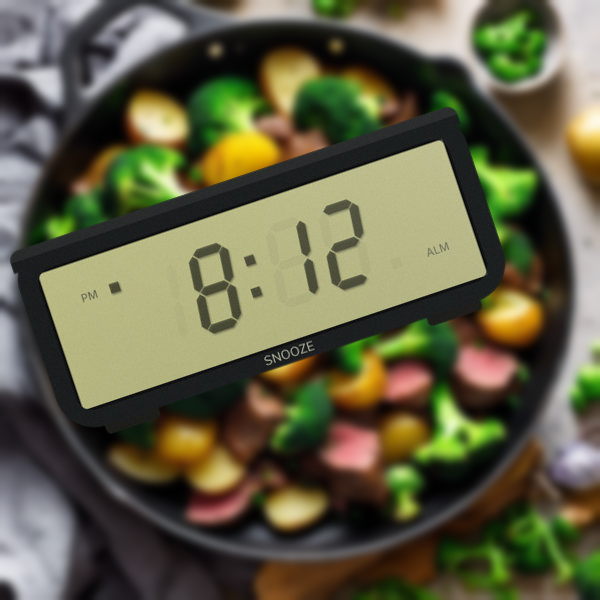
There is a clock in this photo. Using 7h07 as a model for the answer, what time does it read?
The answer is 8h12
